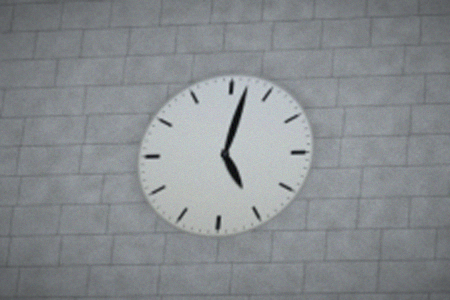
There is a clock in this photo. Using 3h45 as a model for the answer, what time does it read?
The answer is 5h02
